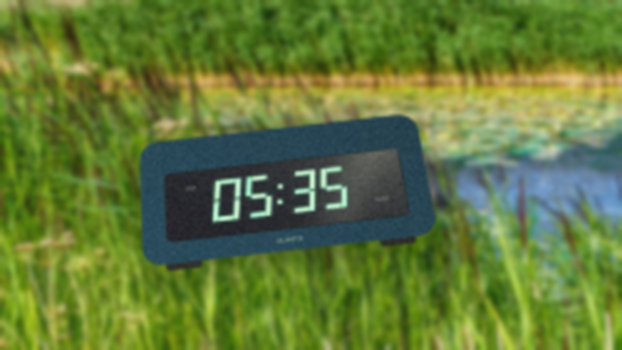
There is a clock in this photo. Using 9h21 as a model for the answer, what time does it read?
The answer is 5h35
